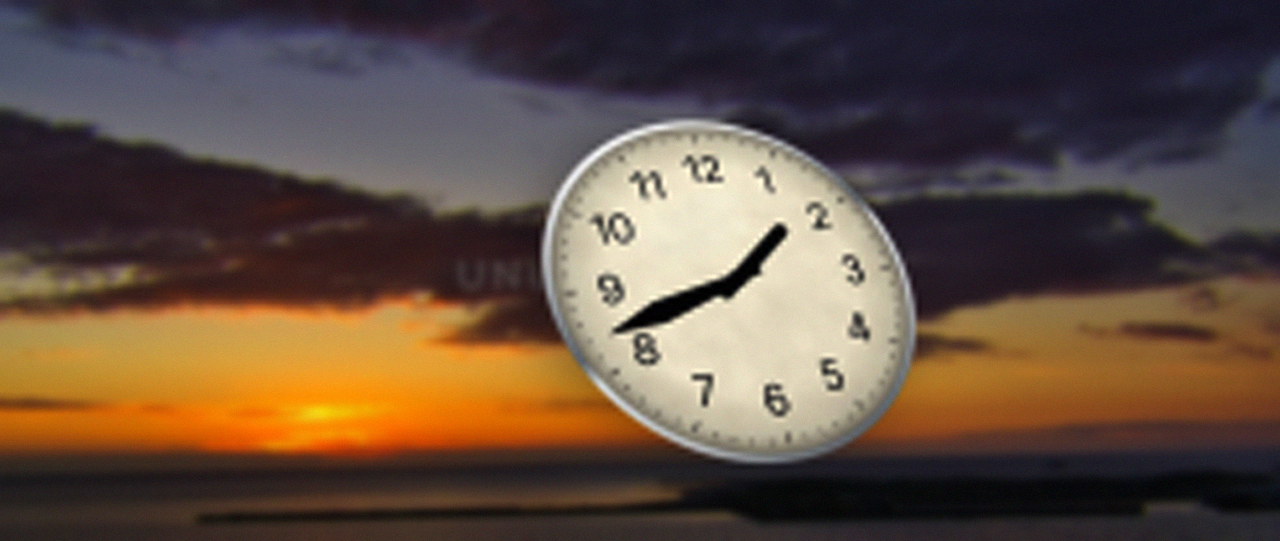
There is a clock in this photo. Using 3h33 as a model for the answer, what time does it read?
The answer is 1h42
